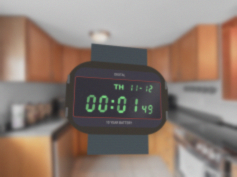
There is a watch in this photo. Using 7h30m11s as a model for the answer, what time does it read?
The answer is 0h01m49s
